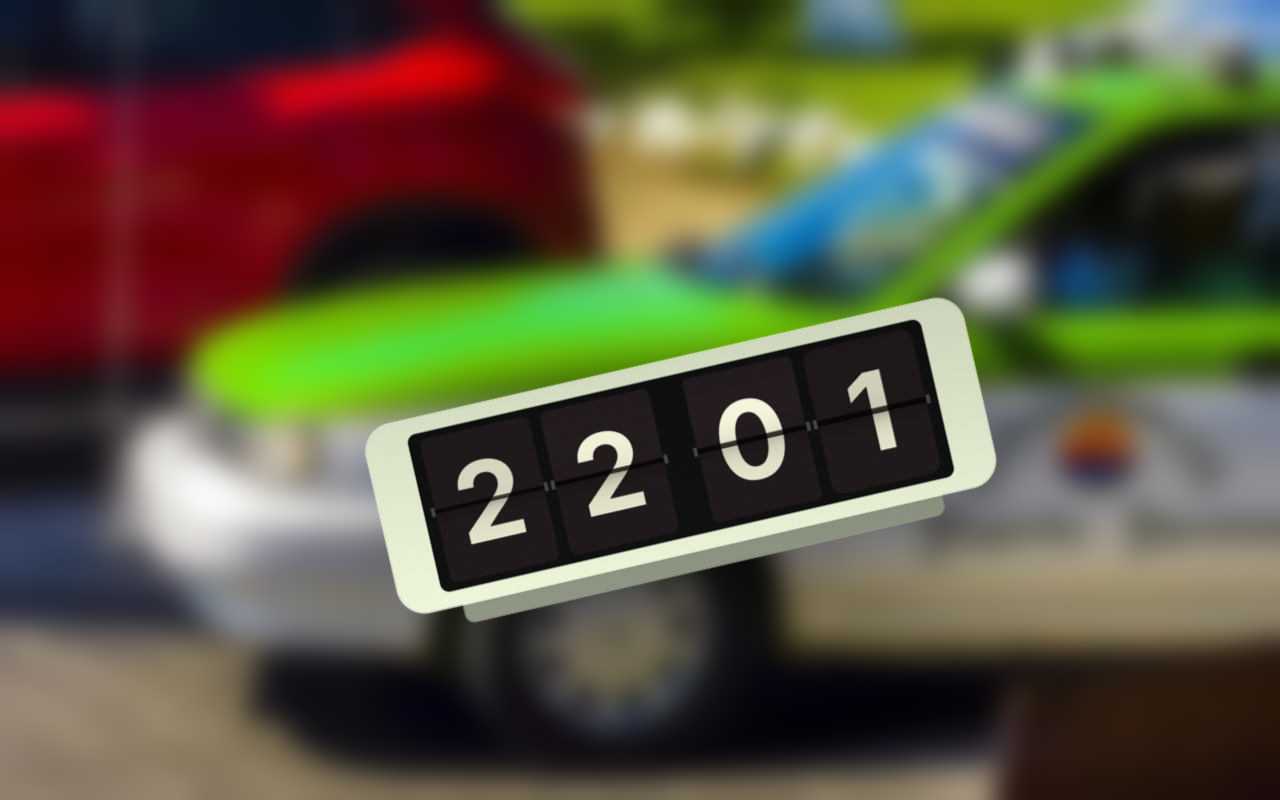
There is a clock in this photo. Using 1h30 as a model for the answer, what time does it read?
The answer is 22h01
